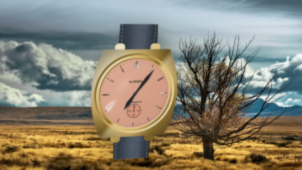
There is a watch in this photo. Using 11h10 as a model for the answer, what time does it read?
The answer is 7h06
